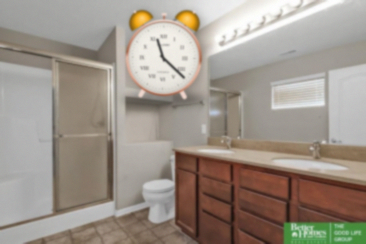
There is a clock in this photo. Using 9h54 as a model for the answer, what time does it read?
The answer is 11h22
